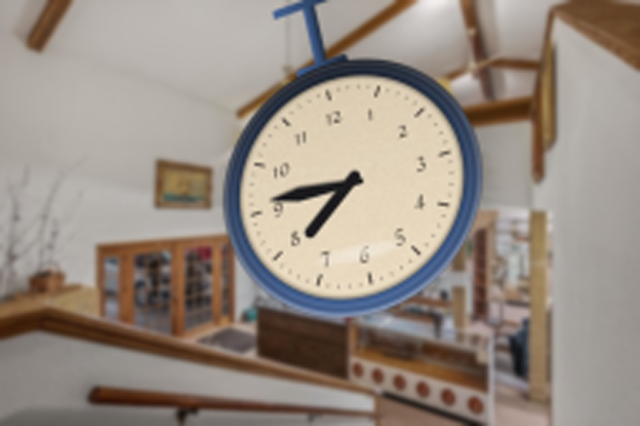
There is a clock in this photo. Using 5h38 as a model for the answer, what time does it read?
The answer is 7h46
